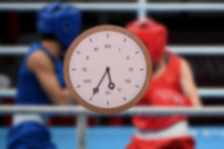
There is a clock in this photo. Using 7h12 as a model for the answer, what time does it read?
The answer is 5h35
